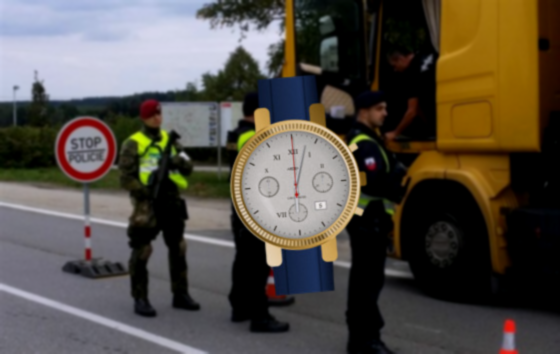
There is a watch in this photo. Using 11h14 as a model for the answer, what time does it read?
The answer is 6h03
